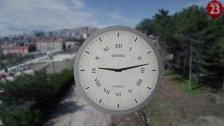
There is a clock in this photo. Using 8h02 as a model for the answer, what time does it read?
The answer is 9h13
